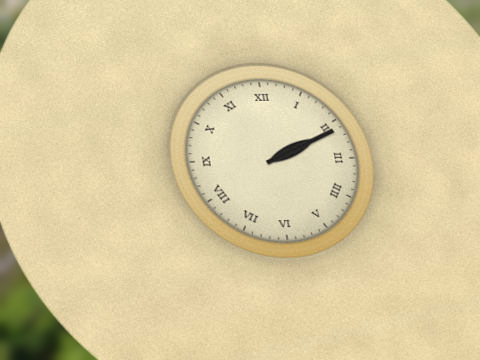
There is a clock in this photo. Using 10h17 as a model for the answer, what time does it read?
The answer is 2h11
